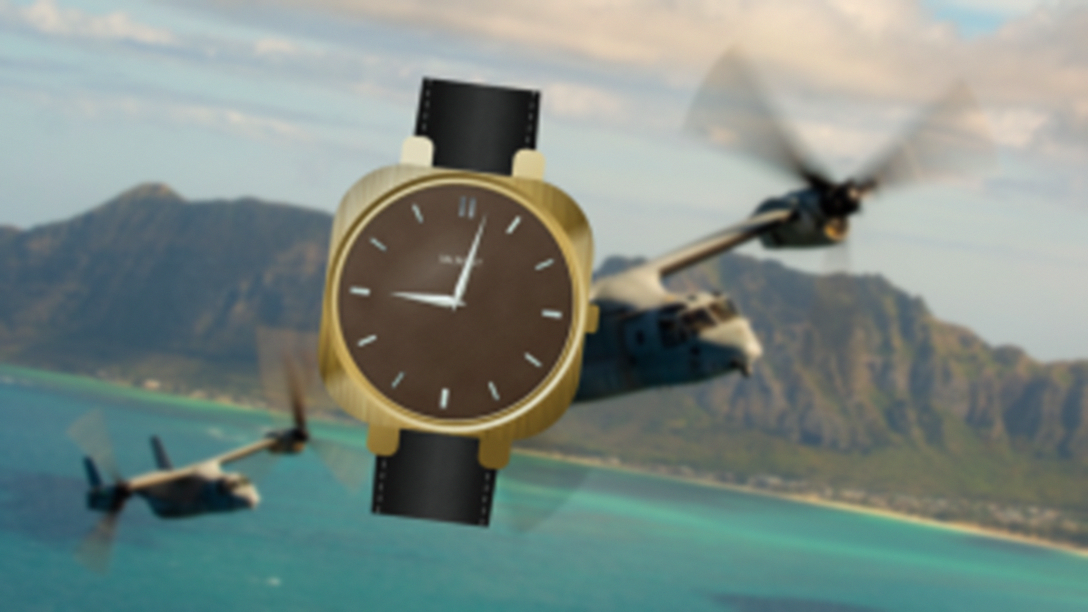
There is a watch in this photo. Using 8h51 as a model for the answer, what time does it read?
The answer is 9h02
